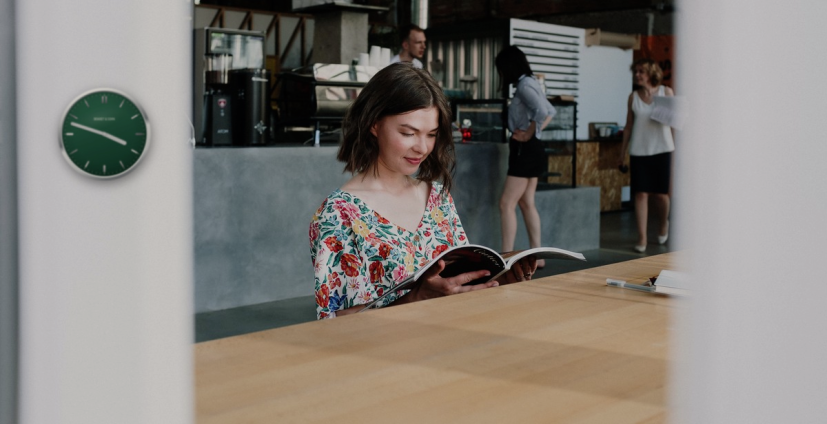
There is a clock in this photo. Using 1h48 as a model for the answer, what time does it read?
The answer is 3h48
